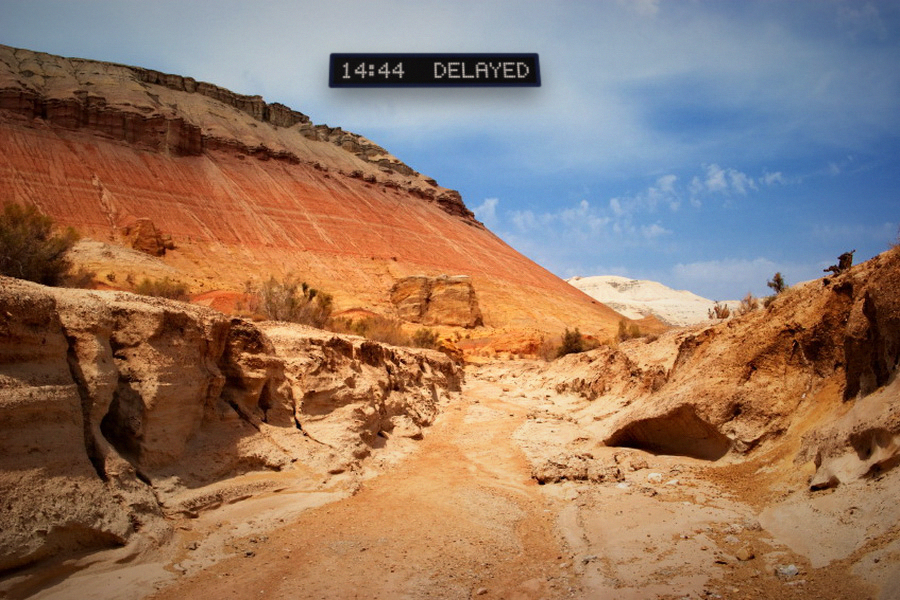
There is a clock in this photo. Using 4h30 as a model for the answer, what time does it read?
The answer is 14h44
